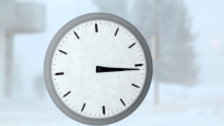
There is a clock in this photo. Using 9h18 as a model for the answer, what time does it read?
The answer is 3h16
